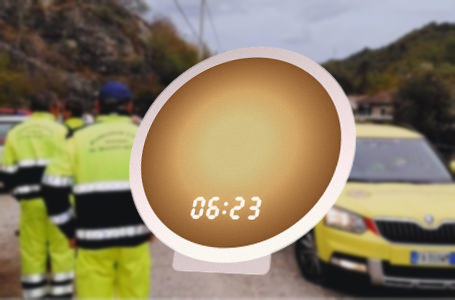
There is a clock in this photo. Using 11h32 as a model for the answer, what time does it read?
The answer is 6h23
